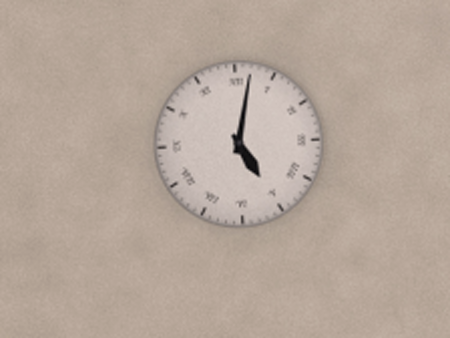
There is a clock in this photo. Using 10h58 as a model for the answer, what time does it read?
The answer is 5h02
